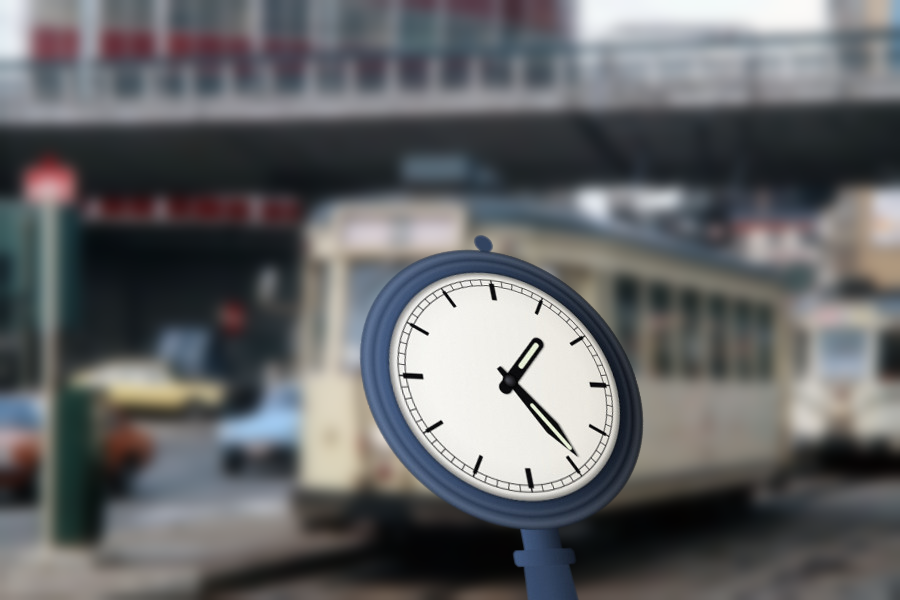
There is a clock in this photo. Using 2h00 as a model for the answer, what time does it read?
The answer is 1h24
